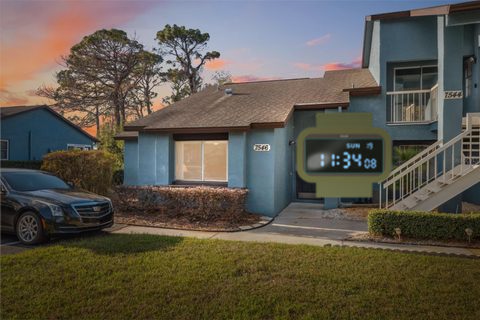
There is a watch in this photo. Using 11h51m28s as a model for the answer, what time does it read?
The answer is 11h34m08s
